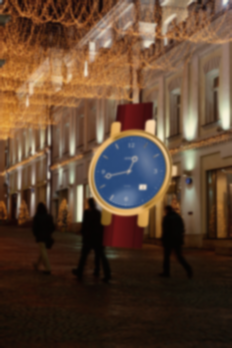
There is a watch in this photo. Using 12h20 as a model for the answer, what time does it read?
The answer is 12h43
